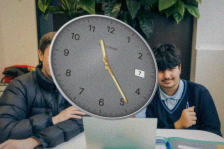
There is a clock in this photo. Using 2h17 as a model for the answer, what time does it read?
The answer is 11h24
